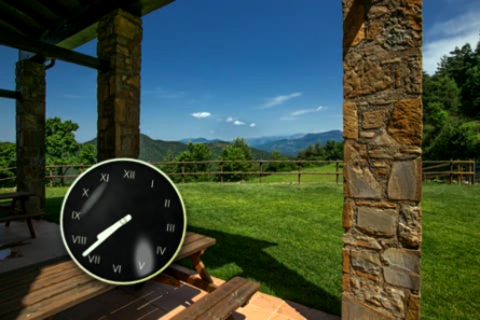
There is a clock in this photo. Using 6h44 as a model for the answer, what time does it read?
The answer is 7h37
